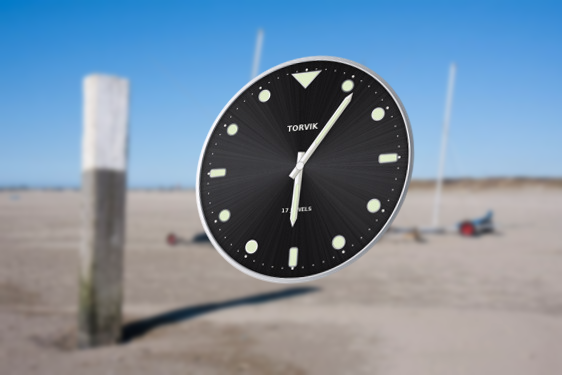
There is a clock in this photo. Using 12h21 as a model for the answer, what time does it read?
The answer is 6h06
